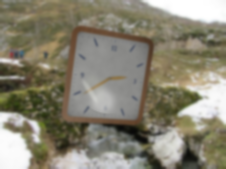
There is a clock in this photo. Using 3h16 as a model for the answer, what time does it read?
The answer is 2h39
